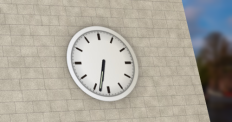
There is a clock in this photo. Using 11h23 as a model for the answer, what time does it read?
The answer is 6h33
